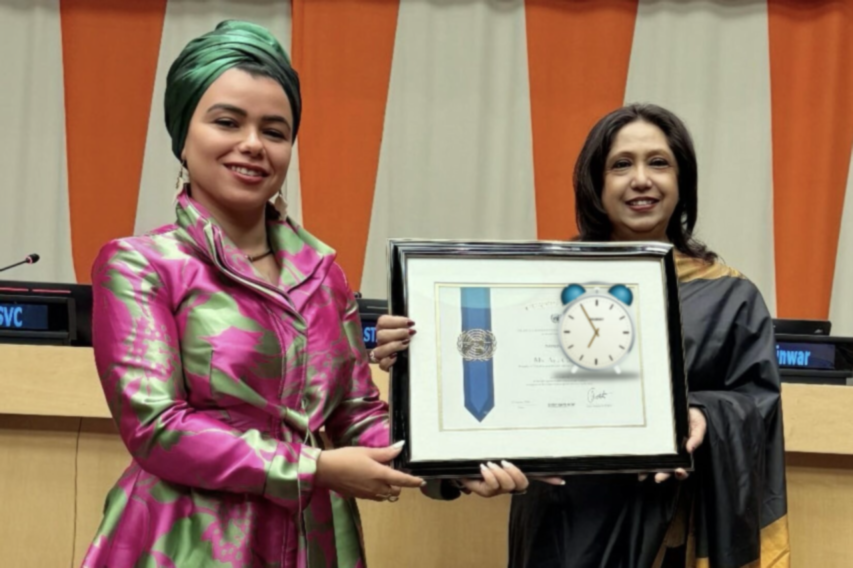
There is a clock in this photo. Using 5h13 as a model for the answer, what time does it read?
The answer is 6h55
